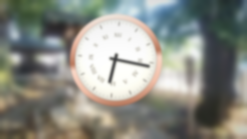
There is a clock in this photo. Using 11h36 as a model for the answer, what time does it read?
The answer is 6h16
